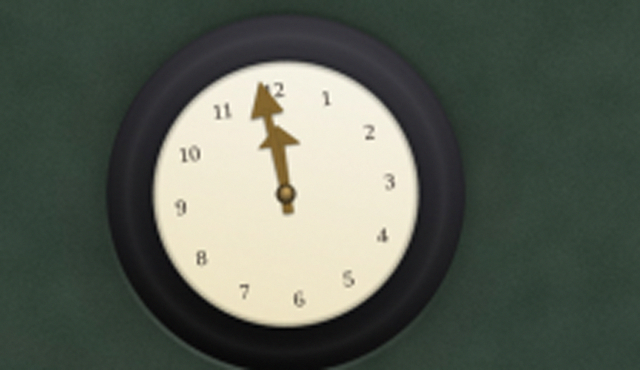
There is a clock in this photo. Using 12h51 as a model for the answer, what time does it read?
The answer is 11h59
